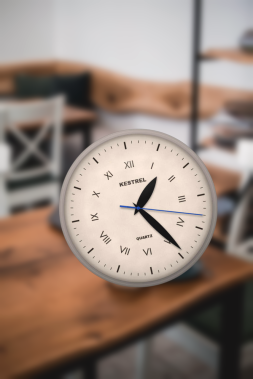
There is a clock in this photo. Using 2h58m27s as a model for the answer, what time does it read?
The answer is 1h24m18s
